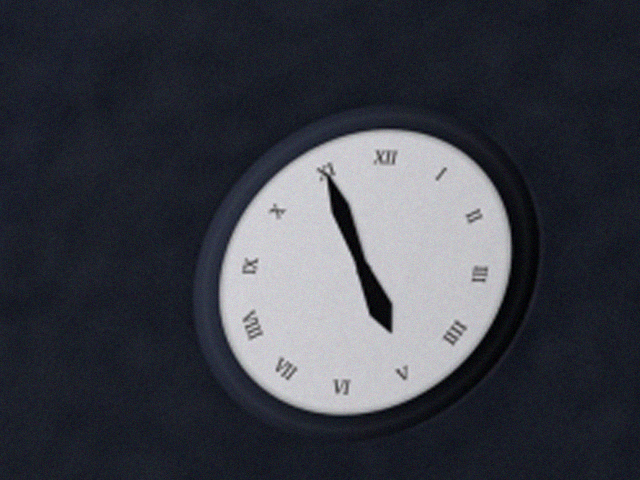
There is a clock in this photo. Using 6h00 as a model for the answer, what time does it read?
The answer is 4h55
